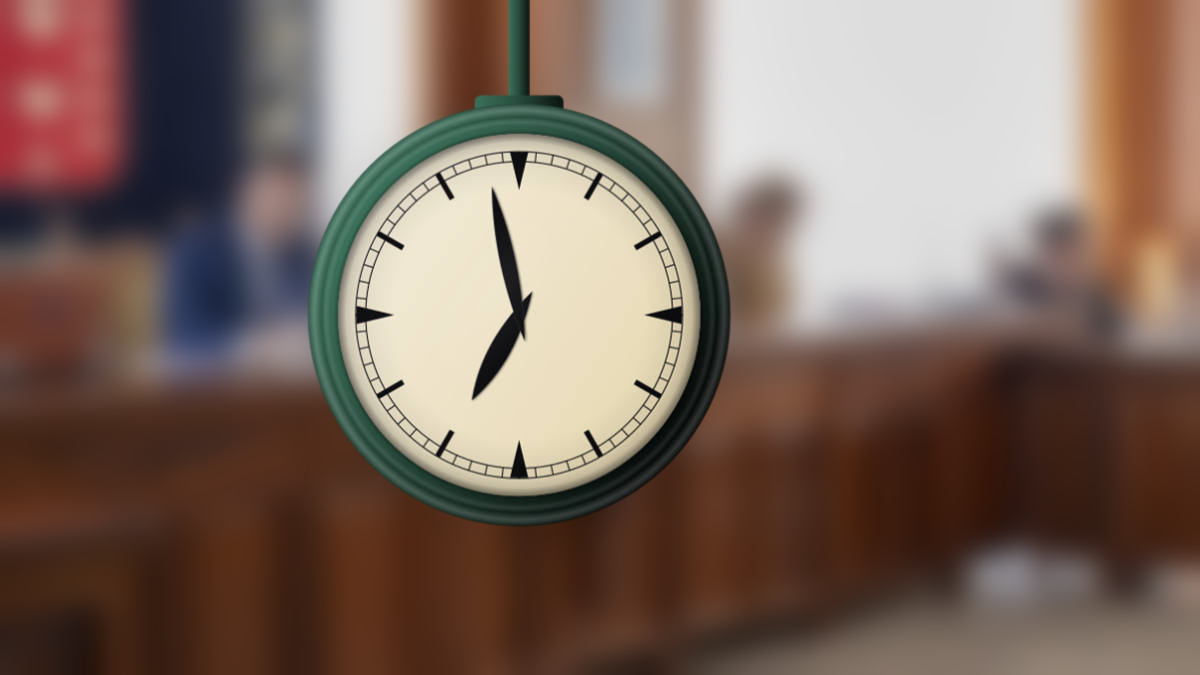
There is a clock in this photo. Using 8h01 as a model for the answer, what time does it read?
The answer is 6h58
